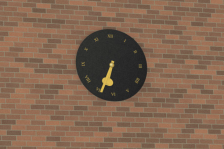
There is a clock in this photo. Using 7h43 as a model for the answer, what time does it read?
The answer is 6h34
